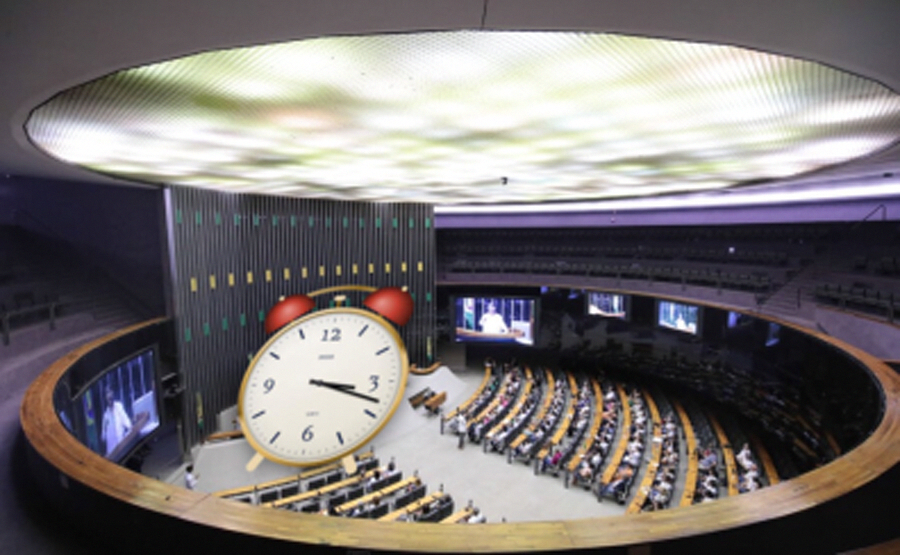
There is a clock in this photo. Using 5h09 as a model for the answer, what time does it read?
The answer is 3h18
